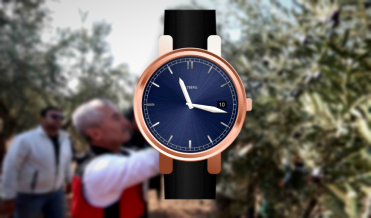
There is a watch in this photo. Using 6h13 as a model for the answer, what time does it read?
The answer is 11h17
